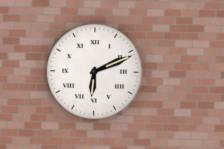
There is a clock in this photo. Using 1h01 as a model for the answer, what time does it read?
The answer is 6h11
